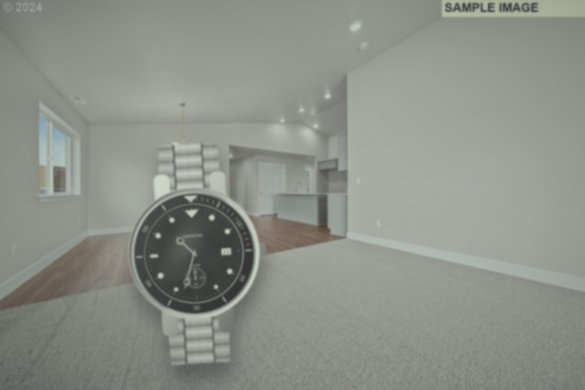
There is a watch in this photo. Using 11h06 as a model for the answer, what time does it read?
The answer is 10h33
